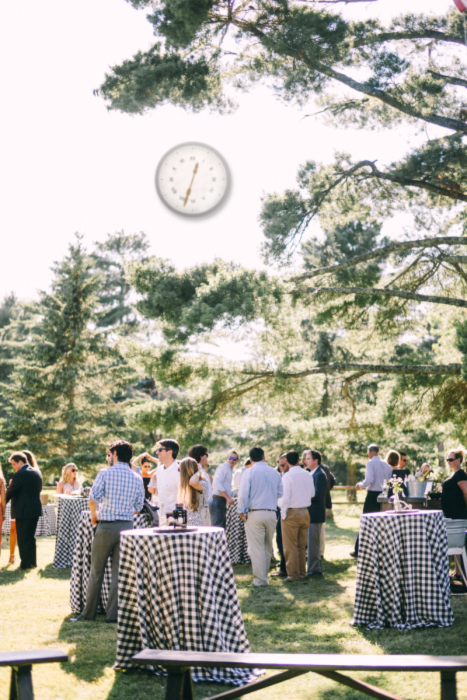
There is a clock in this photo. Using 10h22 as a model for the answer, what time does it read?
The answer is 12h33
